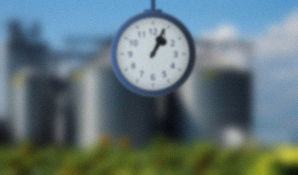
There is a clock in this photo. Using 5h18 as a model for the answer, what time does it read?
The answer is 1h04
